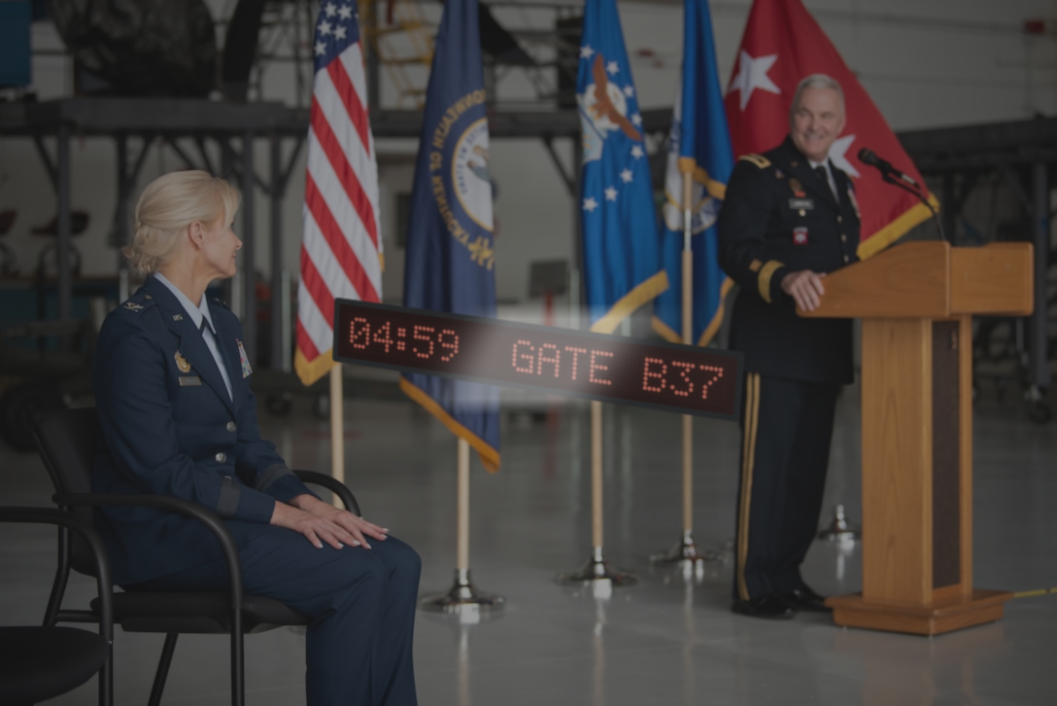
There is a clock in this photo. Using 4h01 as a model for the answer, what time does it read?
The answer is 4h59
